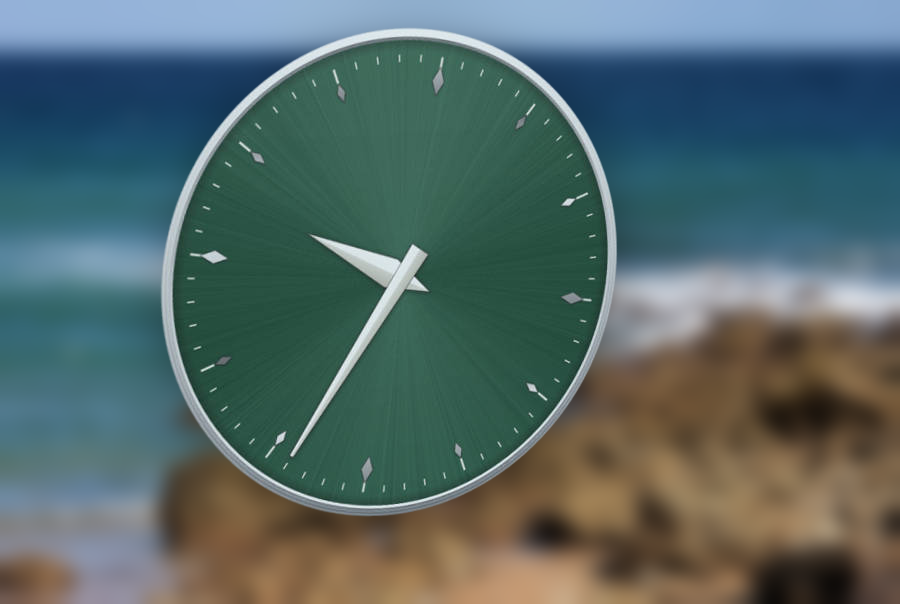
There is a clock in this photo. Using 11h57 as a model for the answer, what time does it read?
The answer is 9h34
